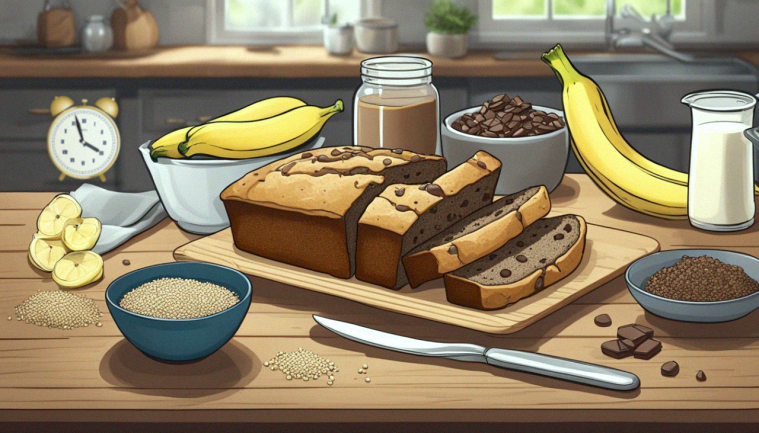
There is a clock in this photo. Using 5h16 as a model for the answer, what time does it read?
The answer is 3h57
